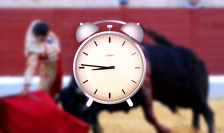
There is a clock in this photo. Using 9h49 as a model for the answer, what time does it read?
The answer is 8h46
